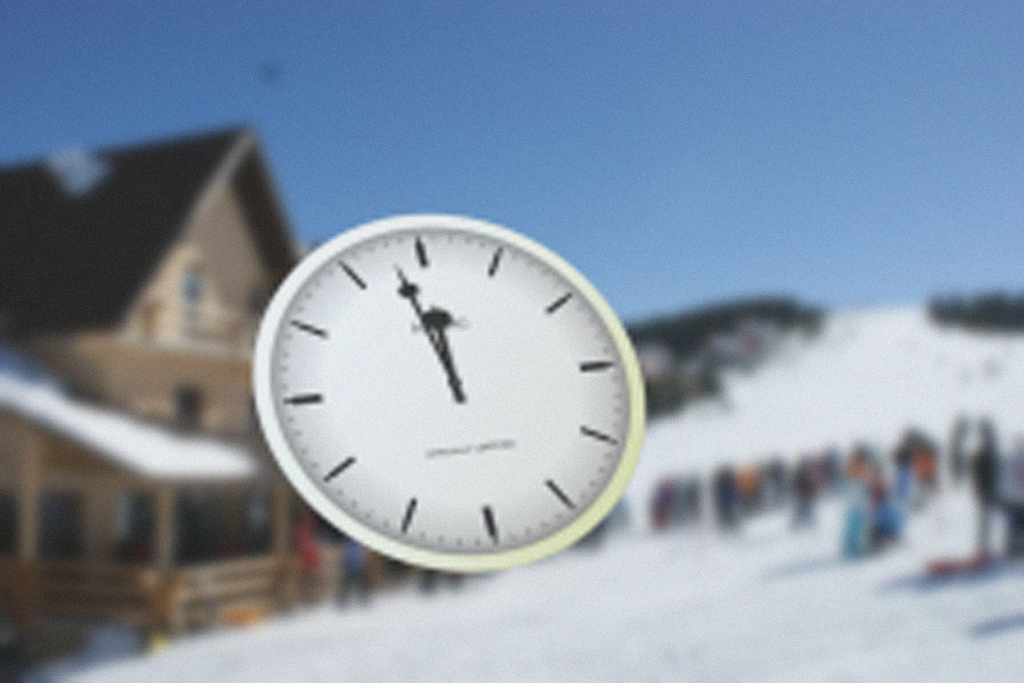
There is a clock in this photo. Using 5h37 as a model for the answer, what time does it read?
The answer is 11h58
